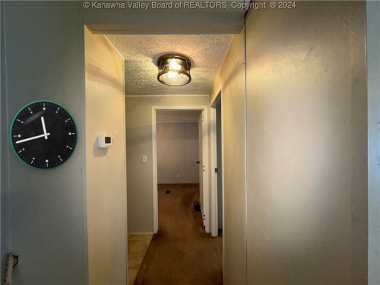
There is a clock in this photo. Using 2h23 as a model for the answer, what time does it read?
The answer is 11h43
